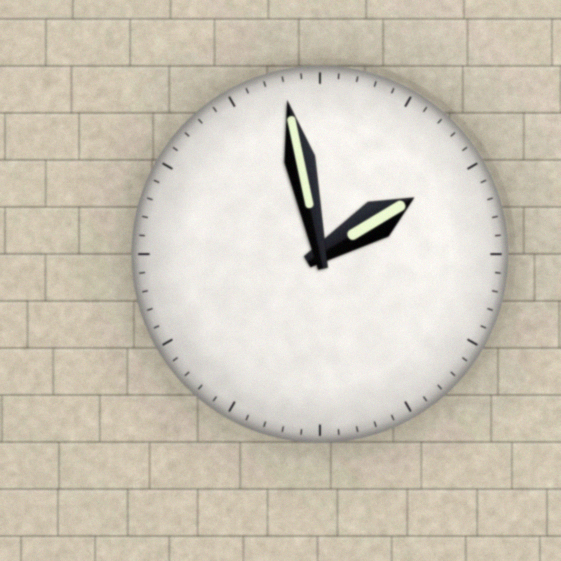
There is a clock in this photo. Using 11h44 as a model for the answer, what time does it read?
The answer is 1h58
